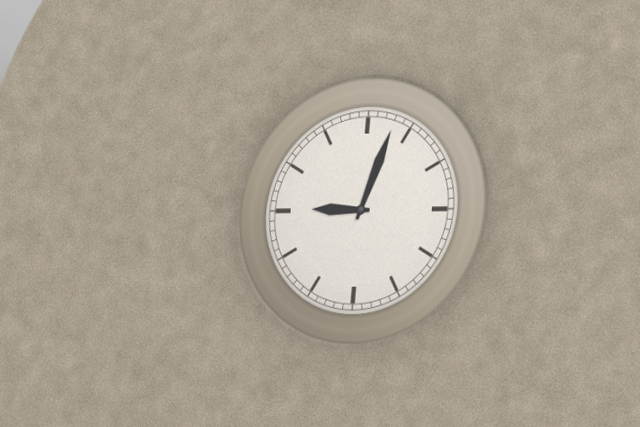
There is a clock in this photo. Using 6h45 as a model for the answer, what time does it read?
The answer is 9h03
